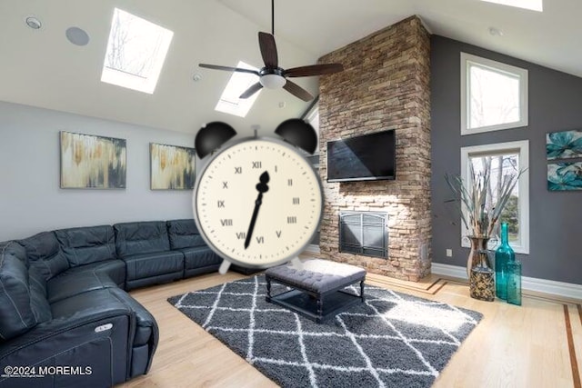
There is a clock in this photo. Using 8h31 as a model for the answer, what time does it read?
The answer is 12h33
